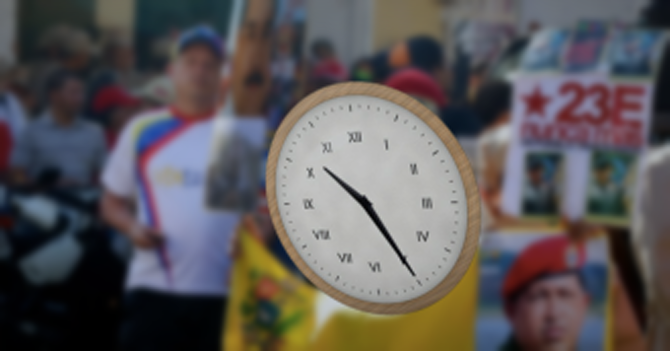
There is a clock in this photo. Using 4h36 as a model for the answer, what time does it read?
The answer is 10h25
